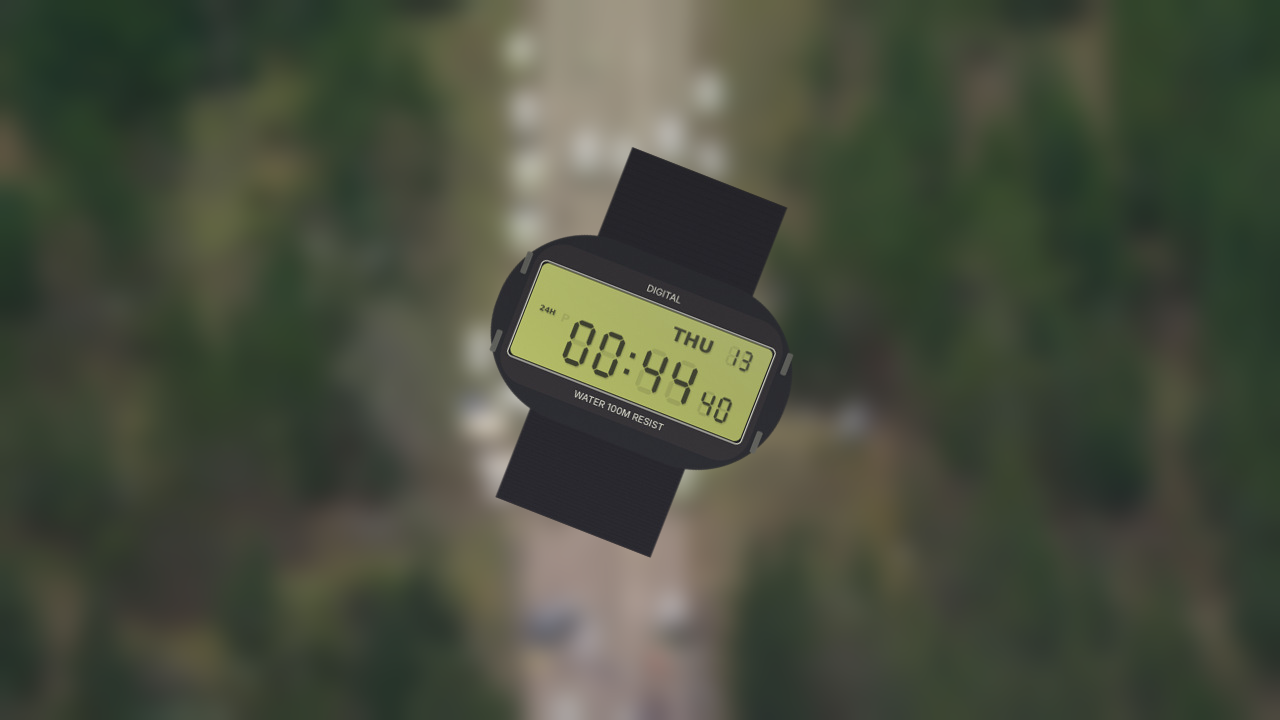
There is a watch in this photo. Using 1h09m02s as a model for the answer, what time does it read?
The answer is 0h44m40s
